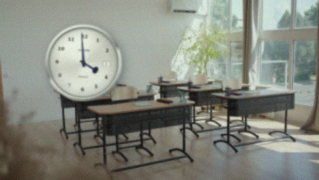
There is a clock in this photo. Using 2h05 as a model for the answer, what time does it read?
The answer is 3h59
